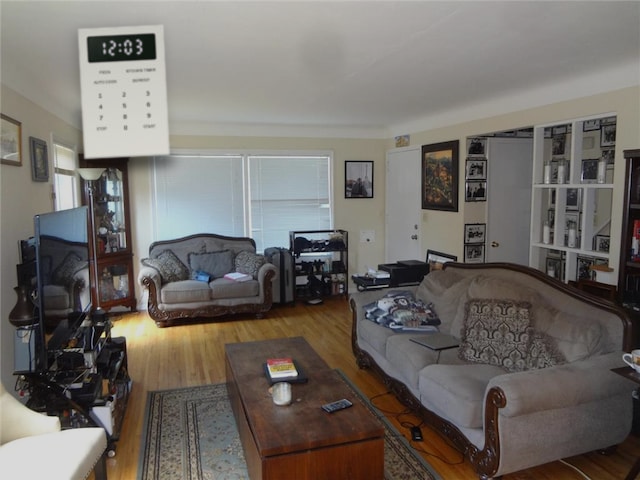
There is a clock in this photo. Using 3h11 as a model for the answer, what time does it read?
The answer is 12h03
